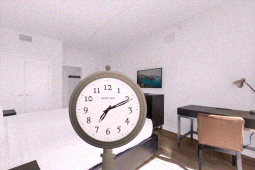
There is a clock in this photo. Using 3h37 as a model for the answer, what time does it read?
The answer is 7h11
